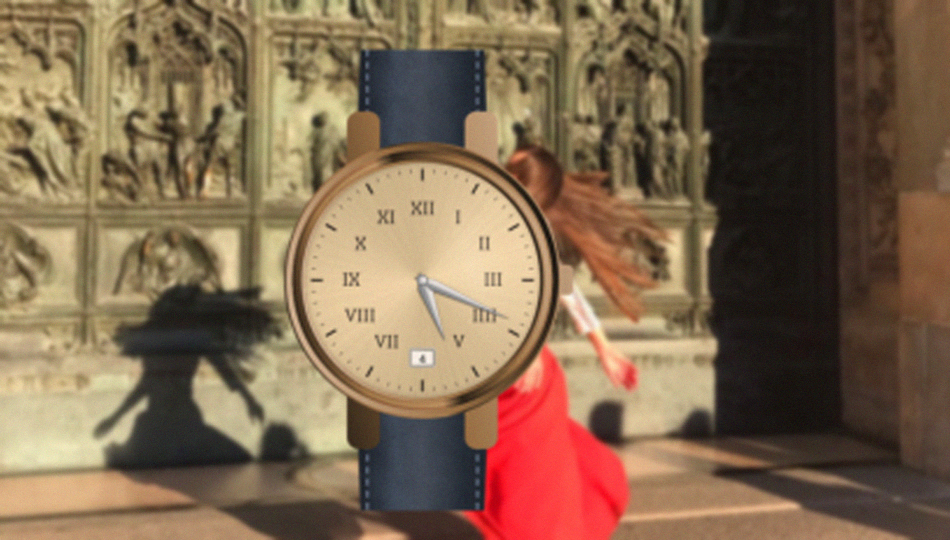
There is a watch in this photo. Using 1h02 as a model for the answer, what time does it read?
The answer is 5h19
